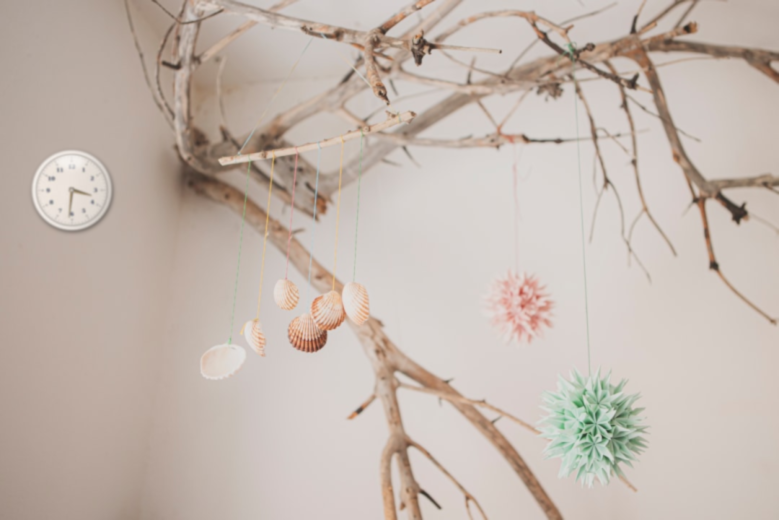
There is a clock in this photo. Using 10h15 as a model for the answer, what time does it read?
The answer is 3h31
